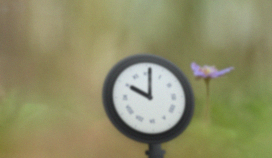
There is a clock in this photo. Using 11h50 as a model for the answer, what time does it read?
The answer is 10h01
